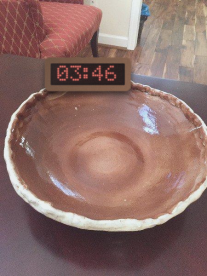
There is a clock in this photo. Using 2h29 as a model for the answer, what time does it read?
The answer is 3h46
